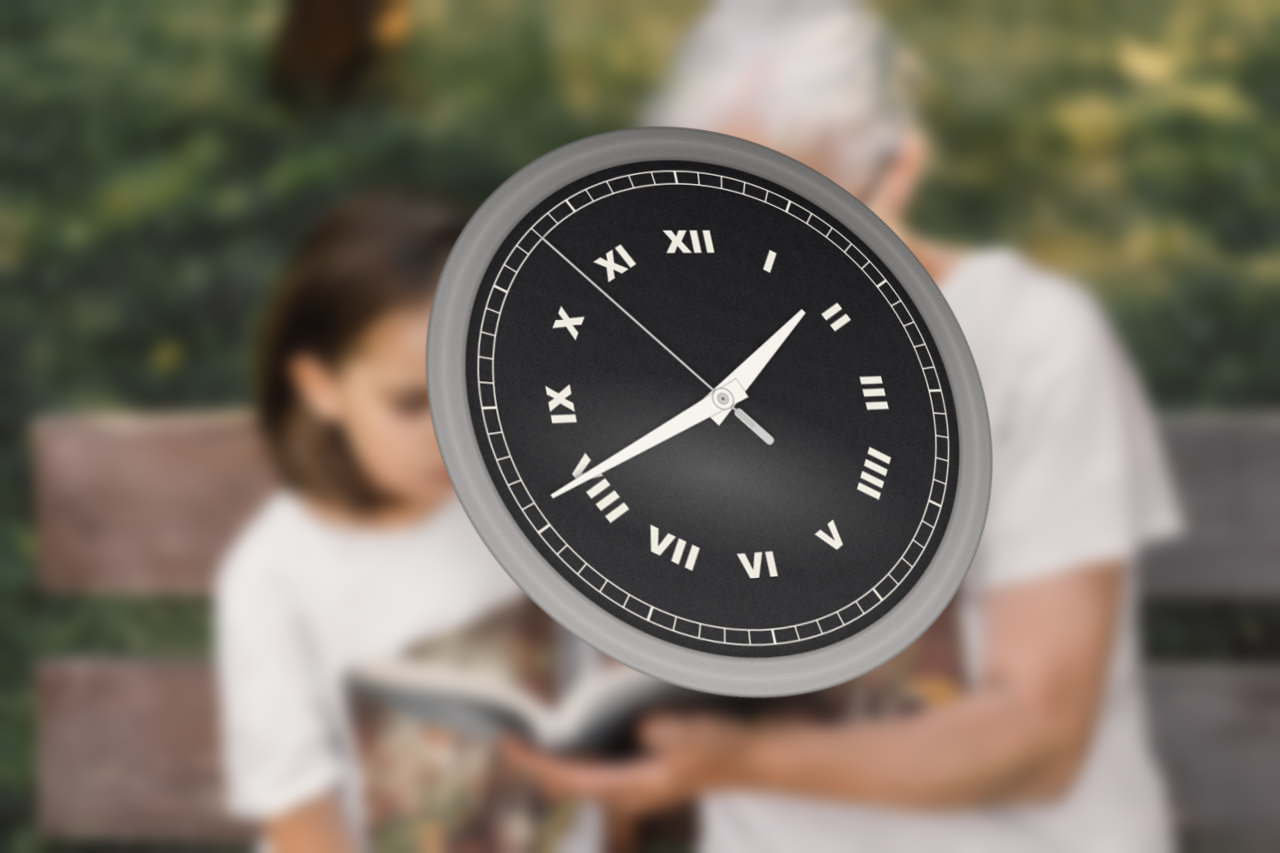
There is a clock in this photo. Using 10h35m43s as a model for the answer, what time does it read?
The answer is 1h40m53s
